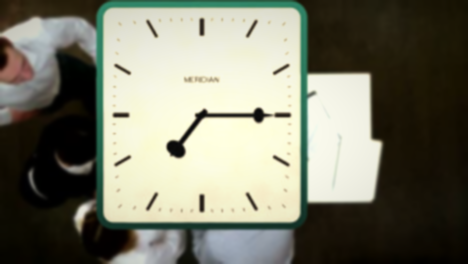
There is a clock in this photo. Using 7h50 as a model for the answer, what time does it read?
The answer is 7h15
